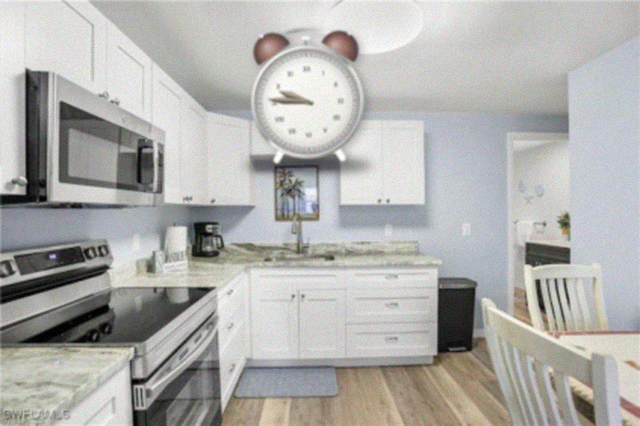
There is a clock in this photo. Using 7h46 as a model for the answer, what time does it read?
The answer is 9h46
